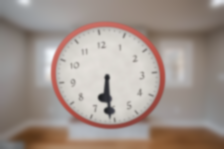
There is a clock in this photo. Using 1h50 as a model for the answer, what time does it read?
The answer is 6h31
